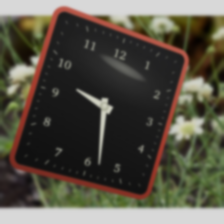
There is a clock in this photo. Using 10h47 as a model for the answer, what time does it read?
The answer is 9h28
